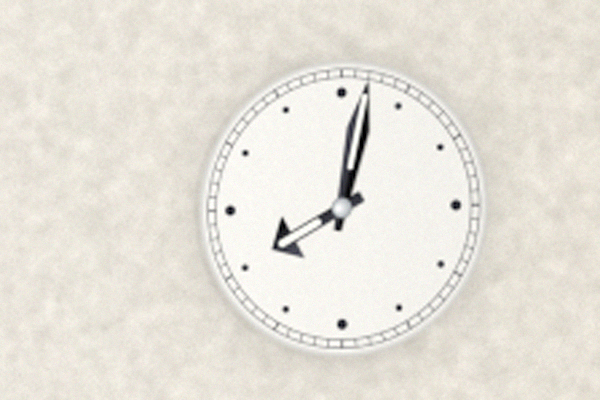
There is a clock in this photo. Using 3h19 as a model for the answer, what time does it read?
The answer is 8h02
